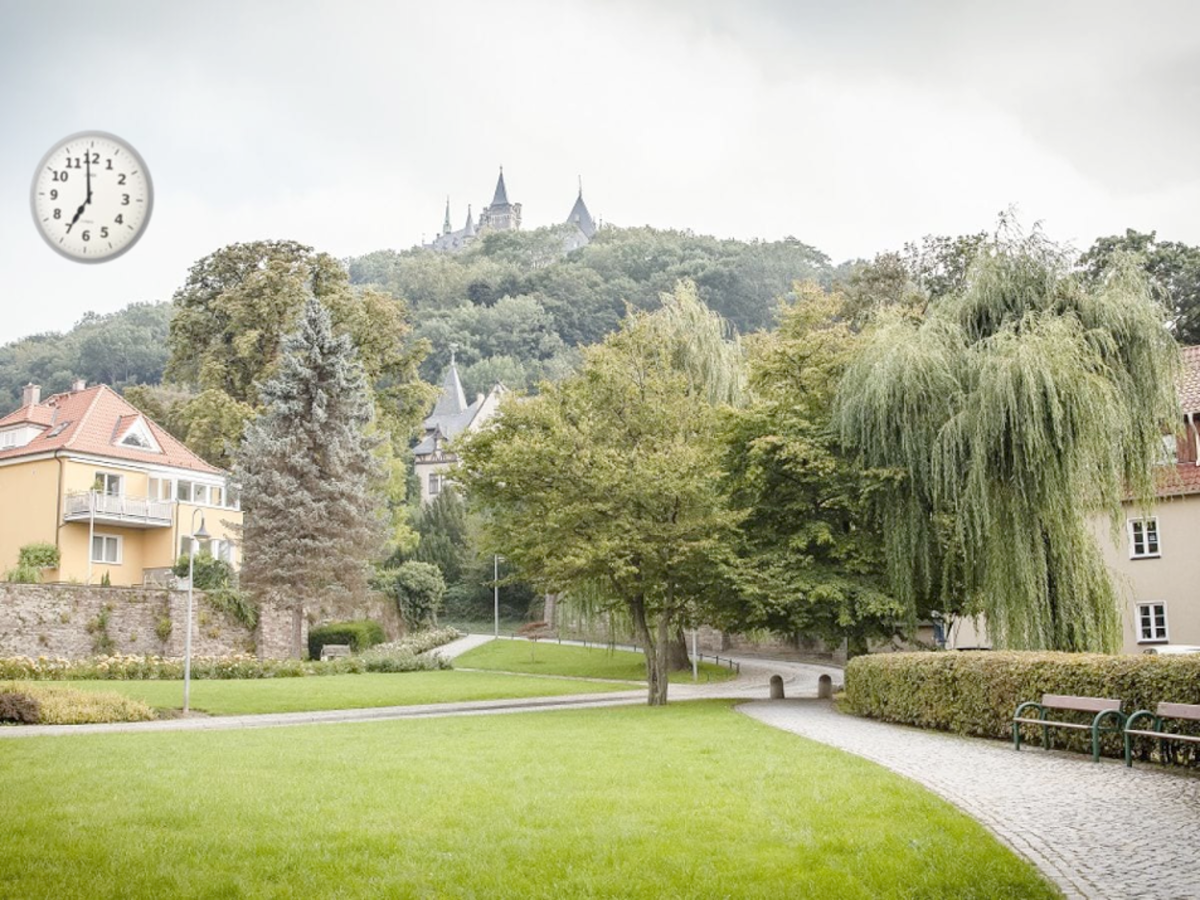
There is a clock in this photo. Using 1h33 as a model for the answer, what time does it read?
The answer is 6h59
